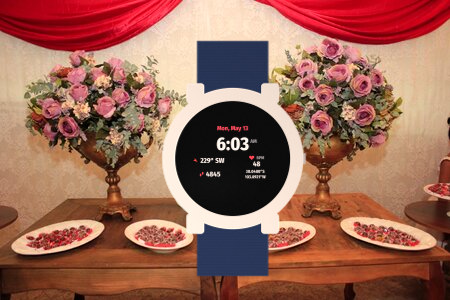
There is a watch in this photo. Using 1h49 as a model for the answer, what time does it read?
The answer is 6h03
